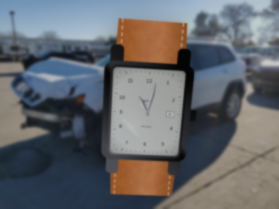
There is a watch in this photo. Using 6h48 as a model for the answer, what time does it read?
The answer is 11h02
